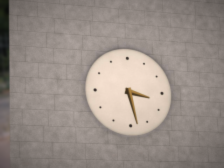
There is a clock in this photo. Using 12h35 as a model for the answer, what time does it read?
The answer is 3h28
